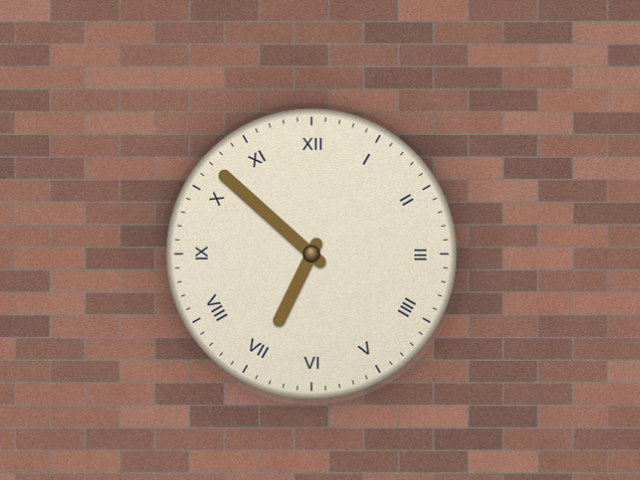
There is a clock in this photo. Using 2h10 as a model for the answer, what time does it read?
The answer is 6h52
